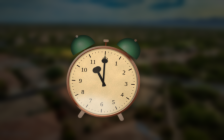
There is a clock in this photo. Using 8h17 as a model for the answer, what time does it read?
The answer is 11h00
